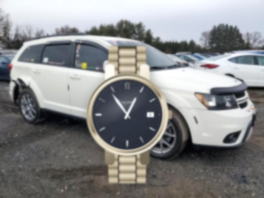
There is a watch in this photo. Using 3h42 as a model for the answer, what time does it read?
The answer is 12h54
